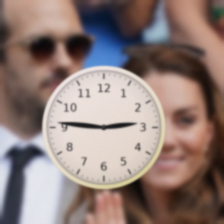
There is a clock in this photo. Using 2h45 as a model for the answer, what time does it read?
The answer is 2h46
